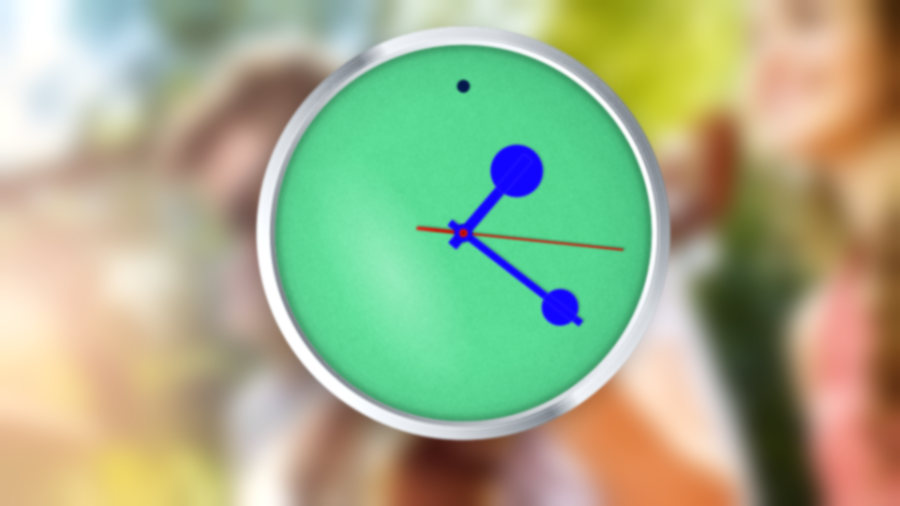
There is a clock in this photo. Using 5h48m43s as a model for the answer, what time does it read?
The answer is 1h21m16s
